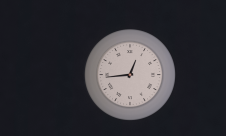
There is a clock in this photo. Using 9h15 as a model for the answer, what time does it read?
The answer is 12h44
